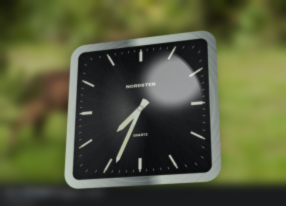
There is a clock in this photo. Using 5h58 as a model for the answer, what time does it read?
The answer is 7h34
